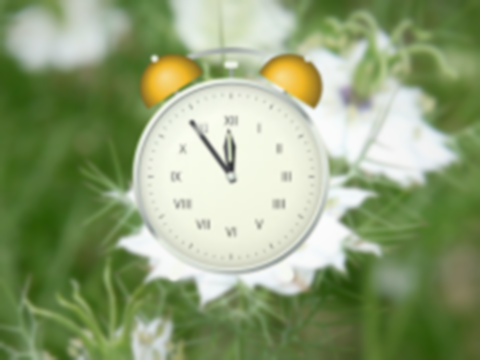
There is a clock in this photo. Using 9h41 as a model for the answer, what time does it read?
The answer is 11h54
